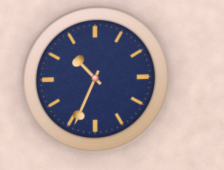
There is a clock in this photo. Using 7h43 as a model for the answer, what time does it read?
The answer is 10h34
